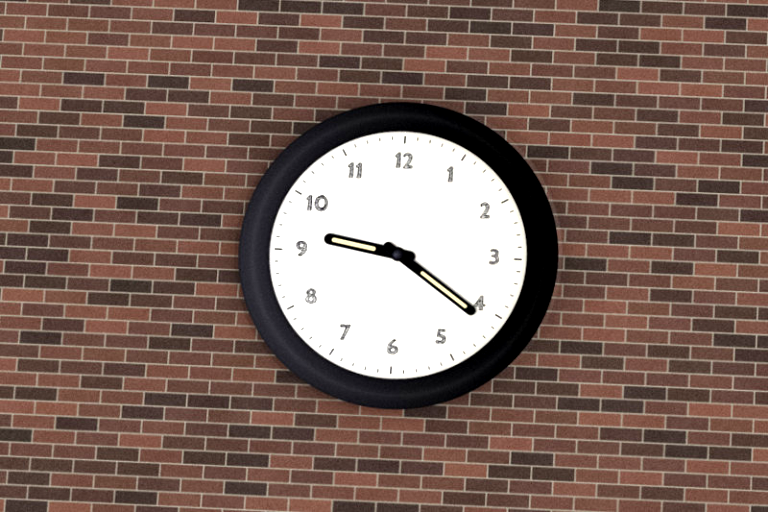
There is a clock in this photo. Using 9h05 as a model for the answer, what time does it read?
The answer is 9h21
